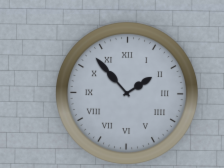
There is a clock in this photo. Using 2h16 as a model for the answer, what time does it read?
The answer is 1h53
